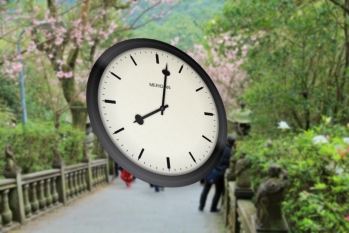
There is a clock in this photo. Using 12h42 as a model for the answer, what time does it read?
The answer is 8h02
